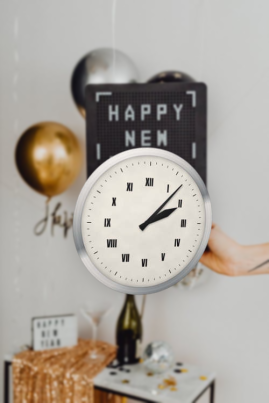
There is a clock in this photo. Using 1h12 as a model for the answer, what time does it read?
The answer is 2h07
